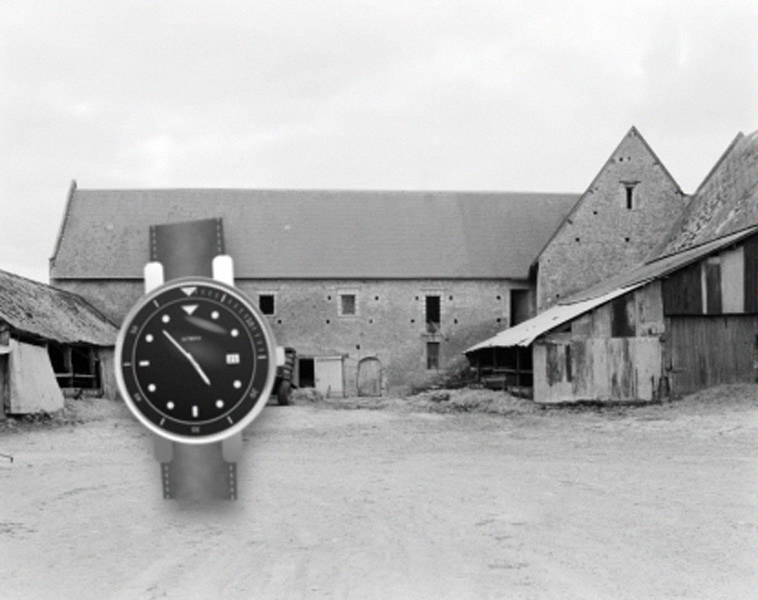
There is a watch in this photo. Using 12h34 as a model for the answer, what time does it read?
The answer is 4h53
